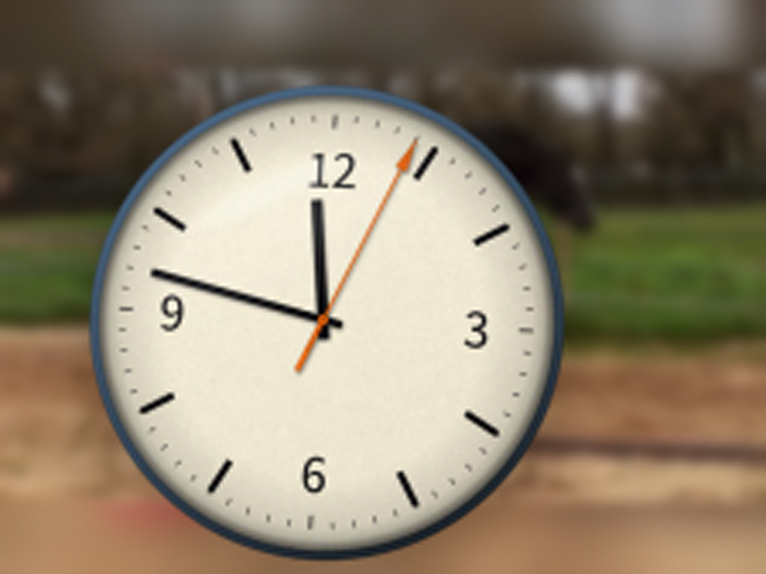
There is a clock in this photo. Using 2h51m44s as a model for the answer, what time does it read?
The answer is 11h47m04s
